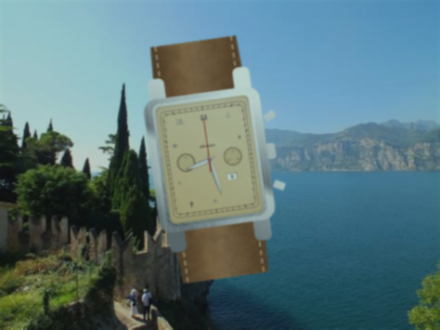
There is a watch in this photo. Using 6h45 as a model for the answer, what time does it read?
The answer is 8h28
